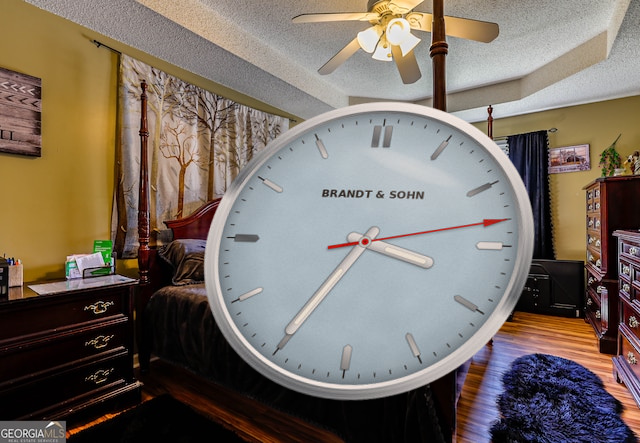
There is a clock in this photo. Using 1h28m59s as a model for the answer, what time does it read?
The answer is 3h35m13s
